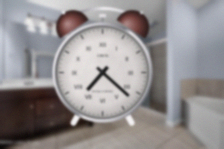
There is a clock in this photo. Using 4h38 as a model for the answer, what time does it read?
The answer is 7h22
